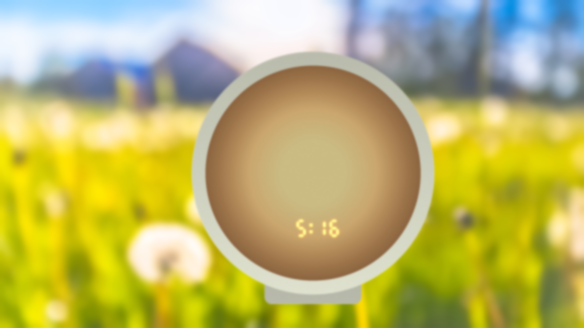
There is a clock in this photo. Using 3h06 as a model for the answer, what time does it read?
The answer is 5h16
